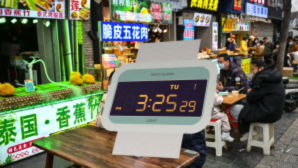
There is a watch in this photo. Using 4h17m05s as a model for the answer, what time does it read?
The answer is 3h25m29s
